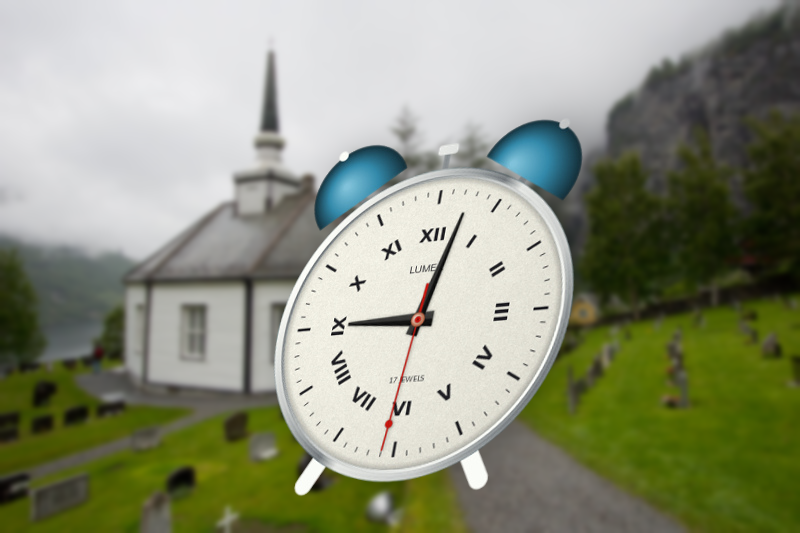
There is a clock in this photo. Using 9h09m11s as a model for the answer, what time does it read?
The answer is 9h02m31s
